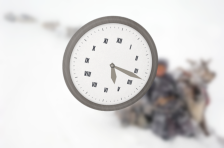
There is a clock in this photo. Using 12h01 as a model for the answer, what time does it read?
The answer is 5h17
